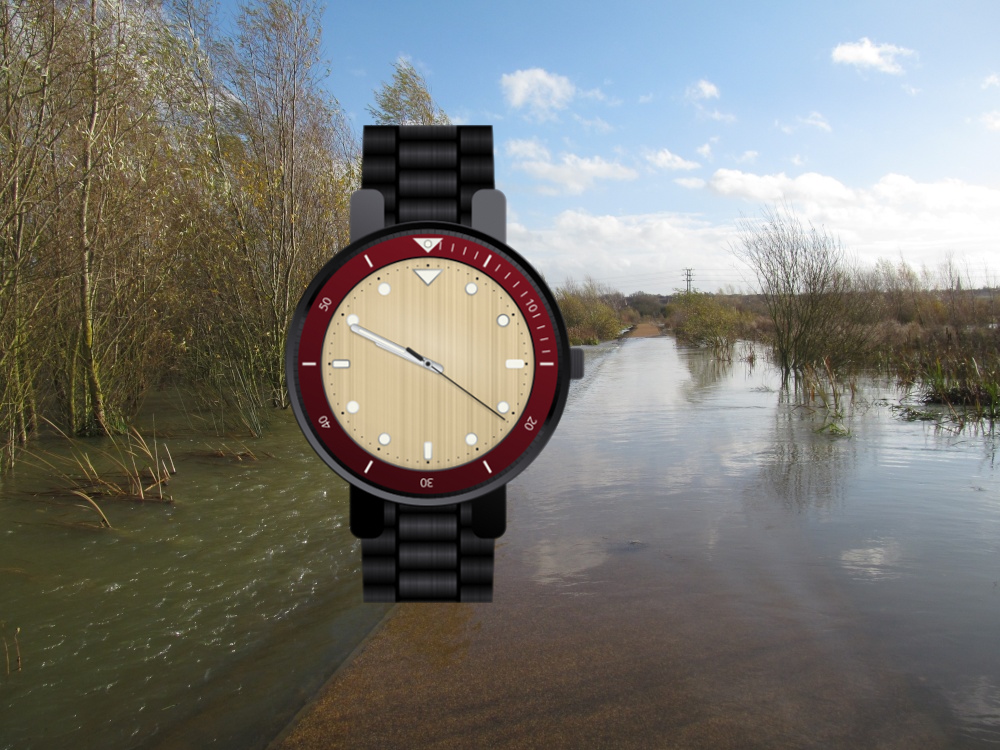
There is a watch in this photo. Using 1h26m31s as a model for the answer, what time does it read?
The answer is 9h49m21s
